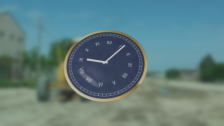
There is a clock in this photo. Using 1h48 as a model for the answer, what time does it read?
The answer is 9h06
